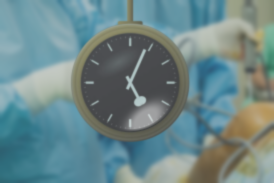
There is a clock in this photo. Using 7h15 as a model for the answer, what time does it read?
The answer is 5h04
